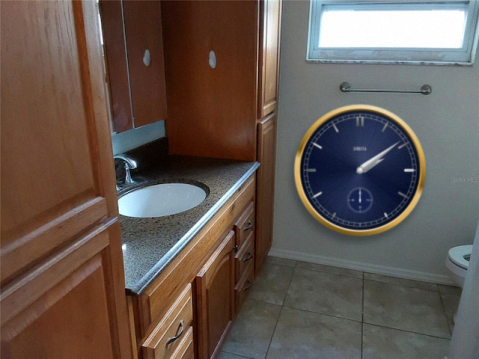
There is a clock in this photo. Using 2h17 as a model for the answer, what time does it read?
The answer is 2h09
